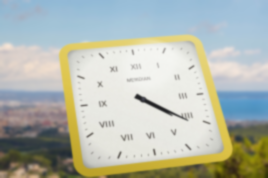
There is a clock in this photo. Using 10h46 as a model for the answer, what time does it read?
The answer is 4h21
